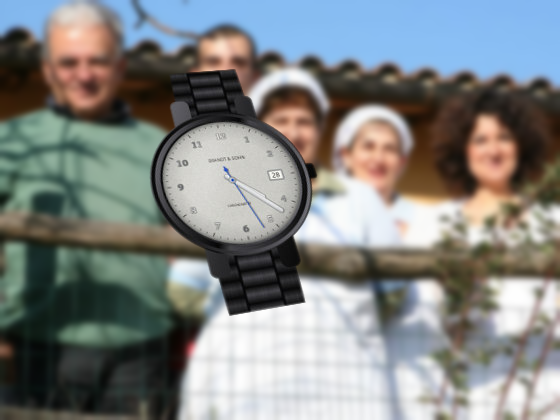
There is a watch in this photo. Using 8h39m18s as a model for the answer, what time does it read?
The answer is 4h22m27s
